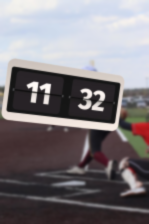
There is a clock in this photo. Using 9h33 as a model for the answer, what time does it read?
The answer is 11h32
